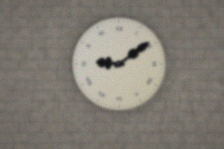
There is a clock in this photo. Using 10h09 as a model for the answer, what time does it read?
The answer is 9h09
